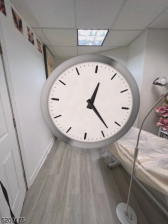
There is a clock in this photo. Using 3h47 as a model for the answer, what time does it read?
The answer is 12h23
